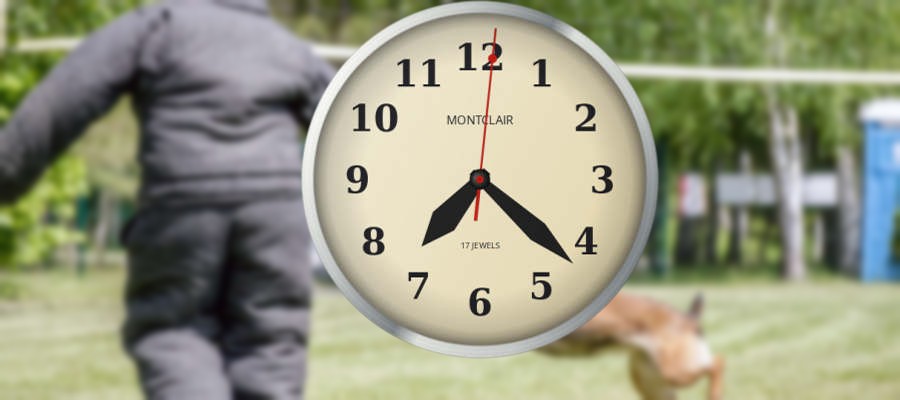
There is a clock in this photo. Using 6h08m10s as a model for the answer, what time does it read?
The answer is 7h22m01s
